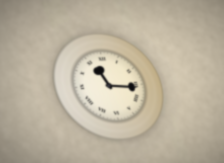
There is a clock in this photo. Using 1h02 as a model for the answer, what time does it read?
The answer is 11h16
